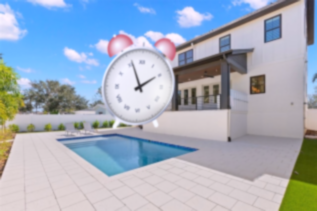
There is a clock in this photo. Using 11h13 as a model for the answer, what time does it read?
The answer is 1h56
